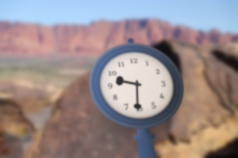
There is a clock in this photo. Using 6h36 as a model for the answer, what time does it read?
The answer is 9h31
